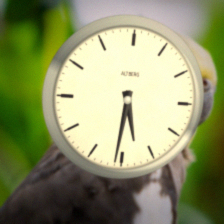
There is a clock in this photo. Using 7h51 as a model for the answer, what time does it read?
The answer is 5h31
